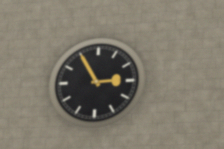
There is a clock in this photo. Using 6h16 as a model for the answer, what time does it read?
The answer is 2h55
